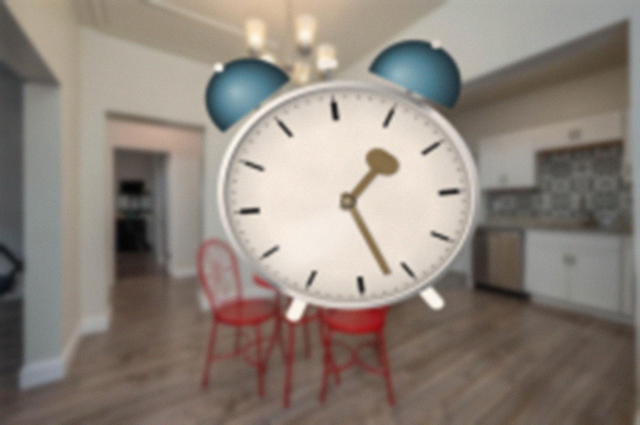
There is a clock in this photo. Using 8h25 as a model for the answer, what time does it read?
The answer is 1h27
